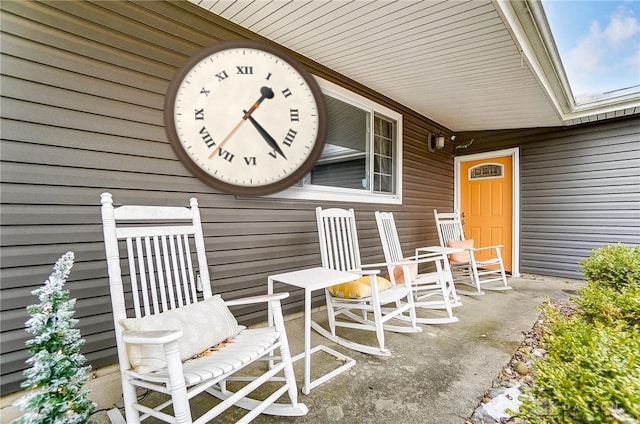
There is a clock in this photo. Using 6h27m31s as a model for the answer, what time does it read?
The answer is 1h23m37s
